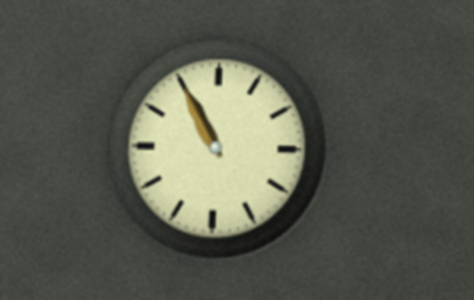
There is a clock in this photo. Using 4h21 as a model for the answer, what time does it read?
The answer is 10h55
